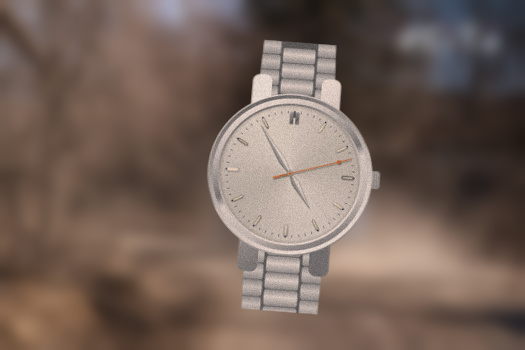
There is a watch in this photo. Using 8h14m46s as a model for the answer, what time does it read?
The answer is 4h54m12s
